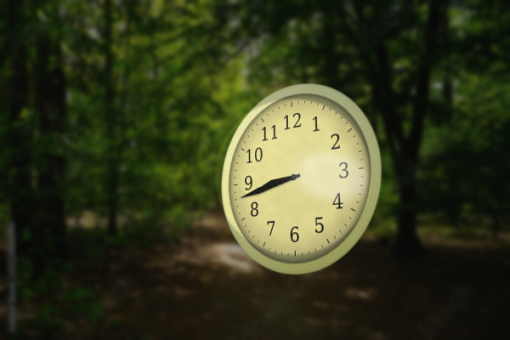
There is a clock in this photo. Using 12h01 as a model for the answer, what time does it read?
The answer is 8h43
